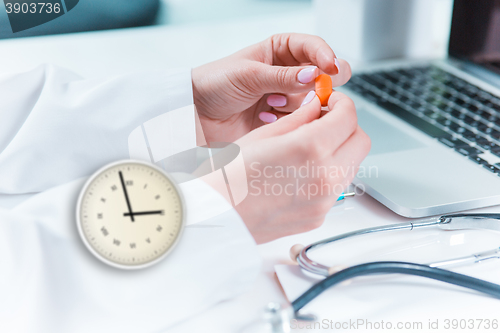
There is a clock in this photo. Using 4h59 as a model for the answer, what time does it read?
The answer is 2h58
